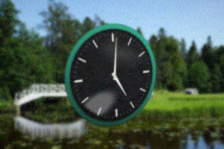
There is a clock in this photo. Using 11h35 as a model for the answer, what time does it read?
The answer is 5h01
